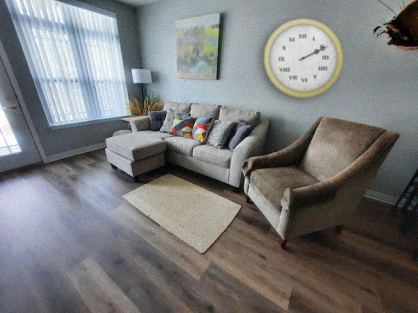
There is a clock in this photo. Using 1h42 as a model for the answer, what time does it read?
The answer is 2h11
